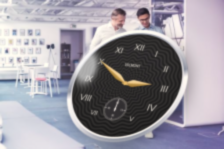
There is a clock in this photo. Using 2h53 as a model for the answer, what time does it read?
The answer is 2h50
